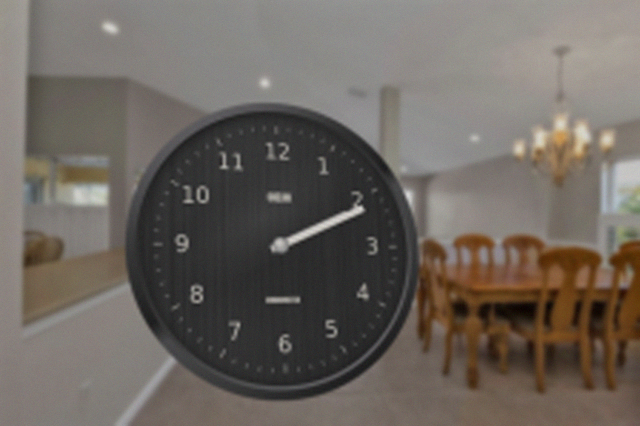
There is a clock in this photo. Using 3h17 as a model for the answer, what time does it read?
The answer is 2h11
